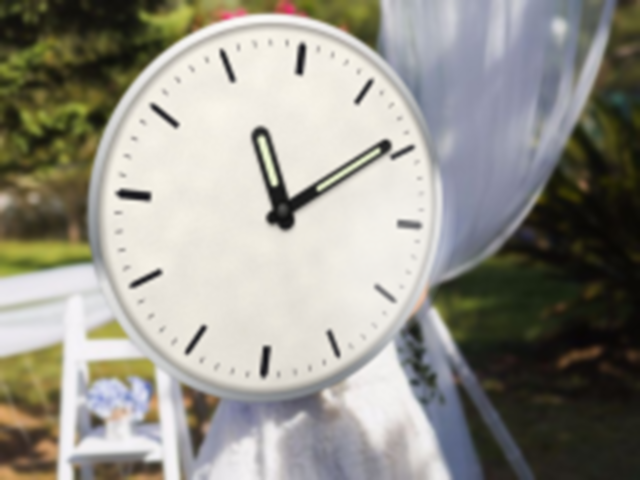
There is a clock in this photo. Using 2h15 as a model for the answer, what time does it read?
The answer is 11h09
